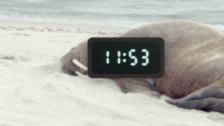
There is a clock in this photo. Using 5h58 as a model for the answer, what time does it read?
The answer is 11h53
